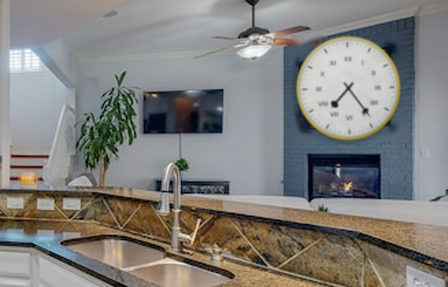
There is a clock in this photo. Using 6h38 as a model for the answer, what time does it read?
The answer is 7h24
